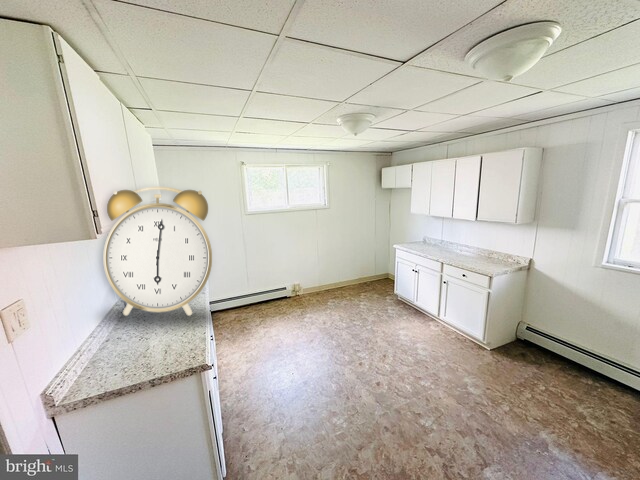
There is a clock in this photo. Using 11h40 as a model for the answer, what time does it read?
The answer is 6h01
